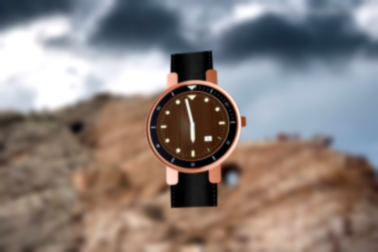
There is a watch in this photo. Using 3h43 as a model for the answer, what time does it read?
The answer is 5h58
